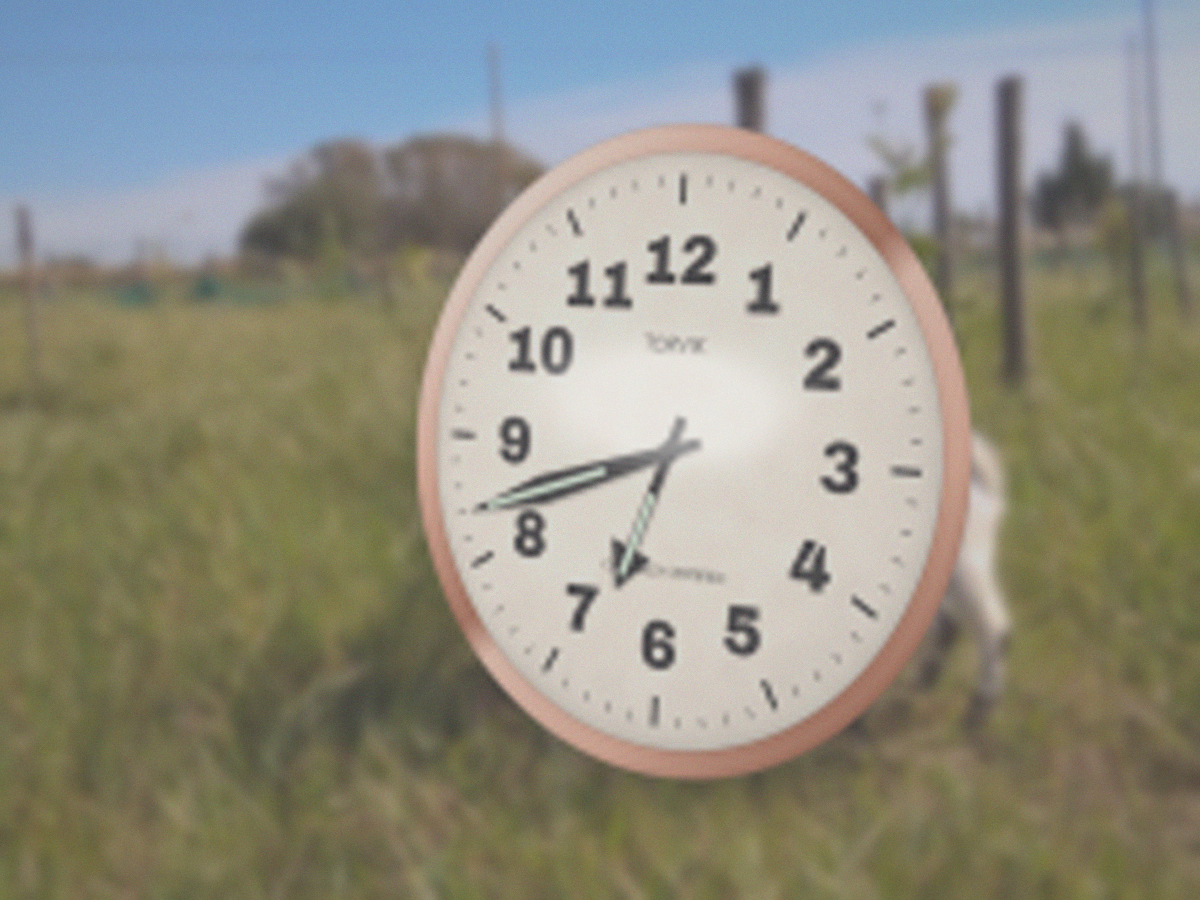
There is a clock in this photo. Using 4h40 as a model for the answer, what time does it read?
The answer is 6h42
